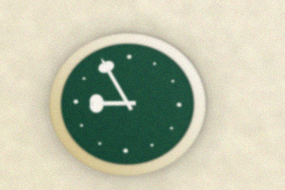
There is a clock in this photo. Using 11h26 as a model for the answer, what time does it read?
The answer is 8h55
